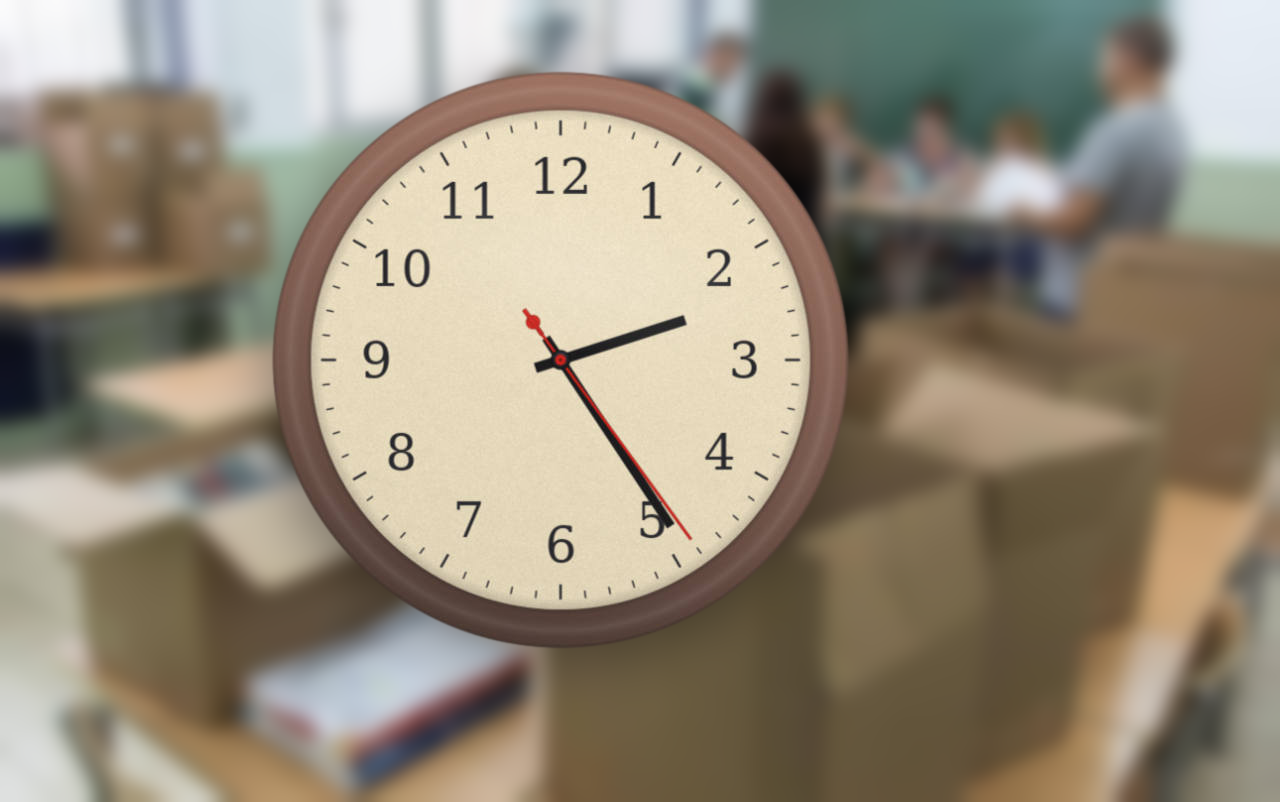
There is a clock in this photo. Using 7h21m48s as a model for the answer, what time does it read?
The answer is 2h24m24s
